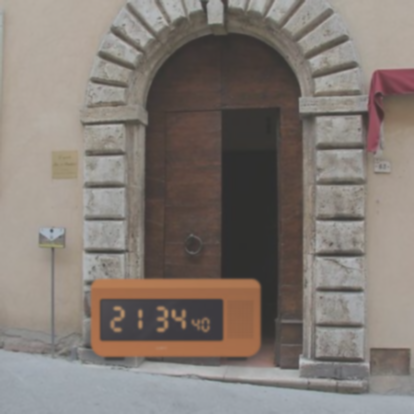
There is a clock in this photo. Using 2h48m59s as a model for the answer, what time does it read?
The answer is 21h34m40s
